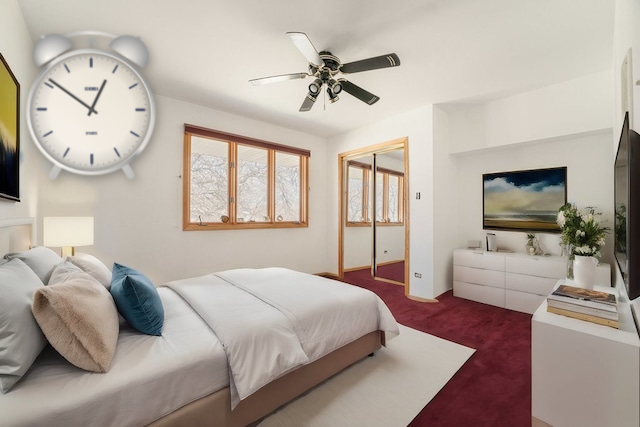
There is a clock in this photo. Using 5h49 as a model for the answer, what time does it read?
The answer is 12h51
